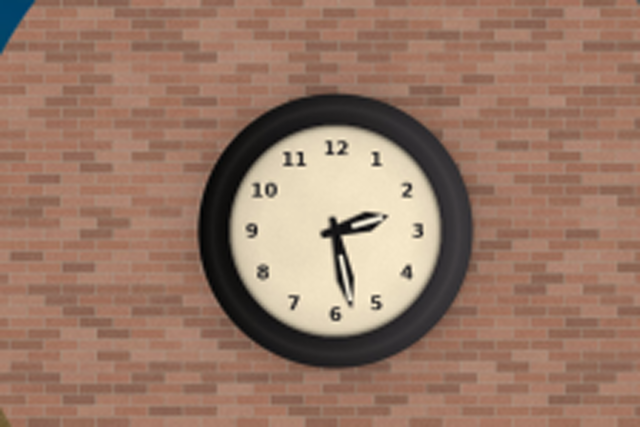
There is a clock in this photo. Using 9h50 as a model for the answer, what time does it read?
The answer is 2h28
